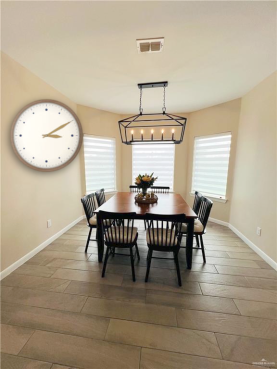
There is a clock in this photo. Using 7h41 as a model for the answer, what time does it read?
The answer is 3h10
